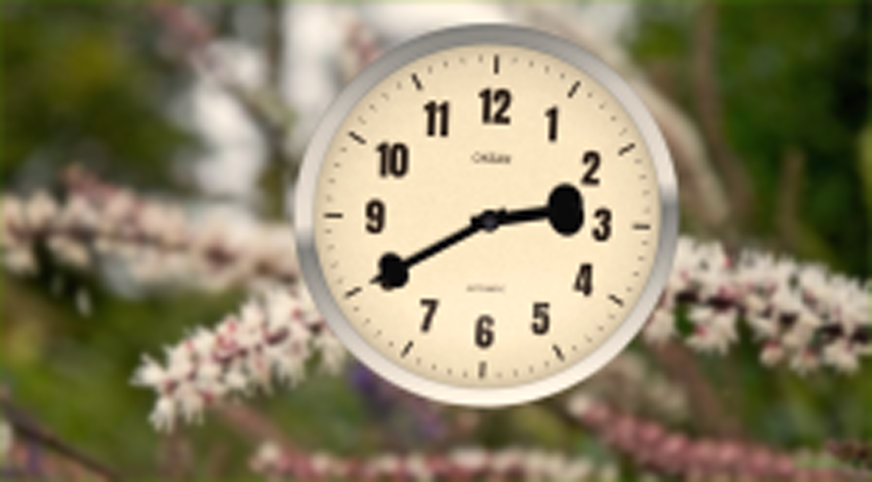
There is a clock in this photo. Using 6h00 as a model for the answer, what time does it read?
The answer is 2h40
